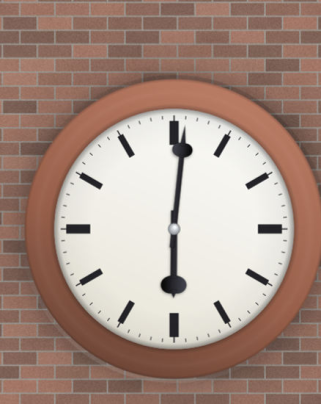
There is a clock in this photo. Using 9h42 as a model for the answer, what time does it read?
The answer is 6h01
